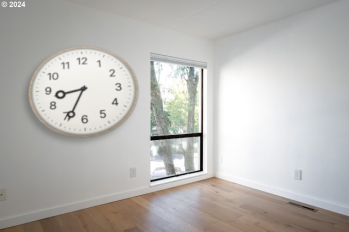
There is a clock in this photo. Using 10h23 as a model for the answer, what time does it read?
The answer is 8h34
